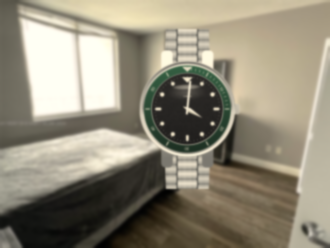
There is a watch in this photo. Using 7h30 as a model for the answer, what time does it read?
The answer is 4h01
